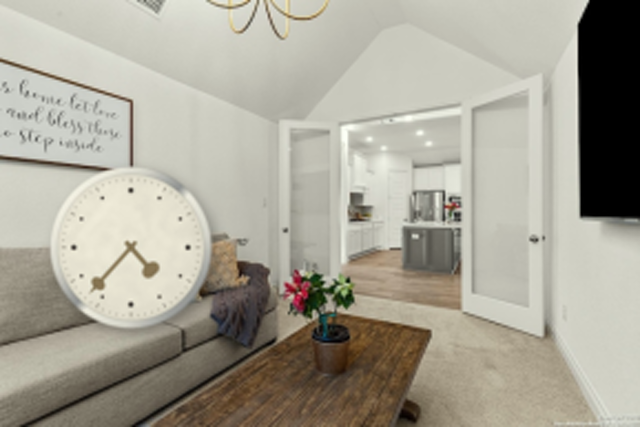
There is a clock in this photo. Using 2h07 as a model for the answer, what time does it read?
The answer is 4h37
